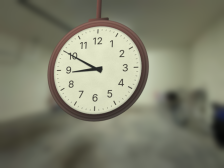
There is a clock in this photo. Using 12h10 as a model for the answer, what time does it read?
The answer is 8h50
